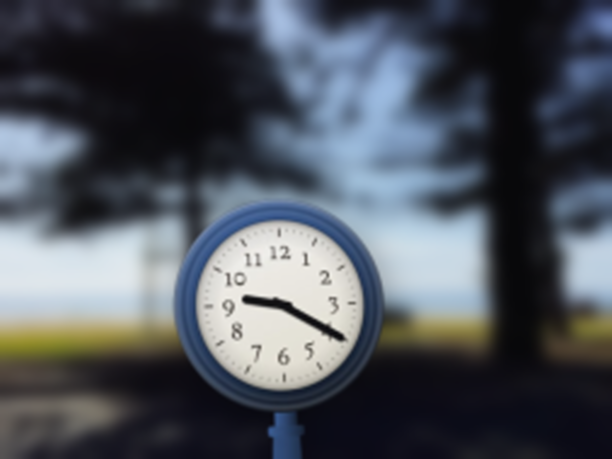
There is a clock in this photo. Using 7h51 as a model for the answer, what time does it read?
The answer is 9h20
